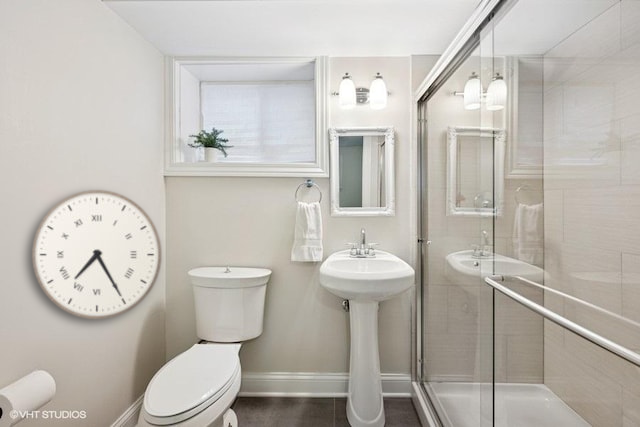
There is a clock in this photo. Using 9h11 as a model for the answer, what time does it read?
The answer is 7h25
